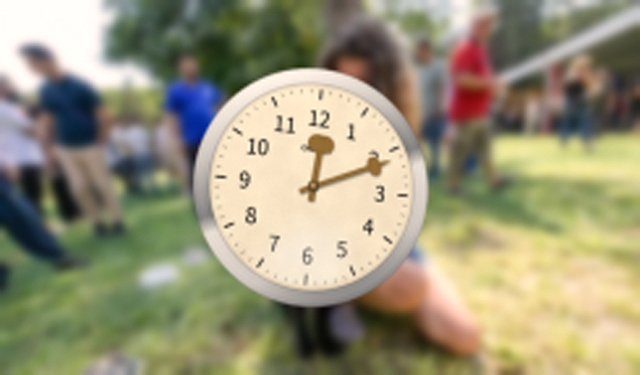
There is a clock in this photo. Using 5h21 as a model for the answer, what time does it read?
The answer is 12h11
